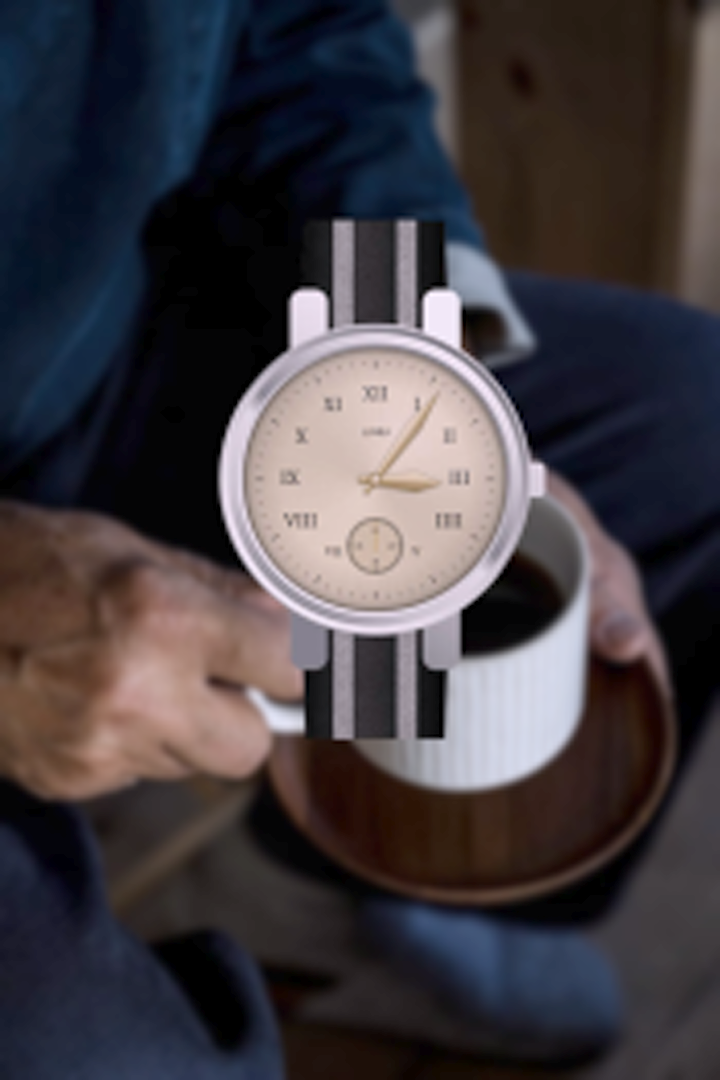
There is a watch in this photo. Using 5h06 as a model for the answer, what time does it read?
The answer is 3h06
